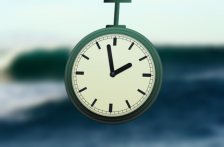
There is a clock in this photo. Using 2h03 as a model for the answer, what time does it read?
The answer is 1h58
